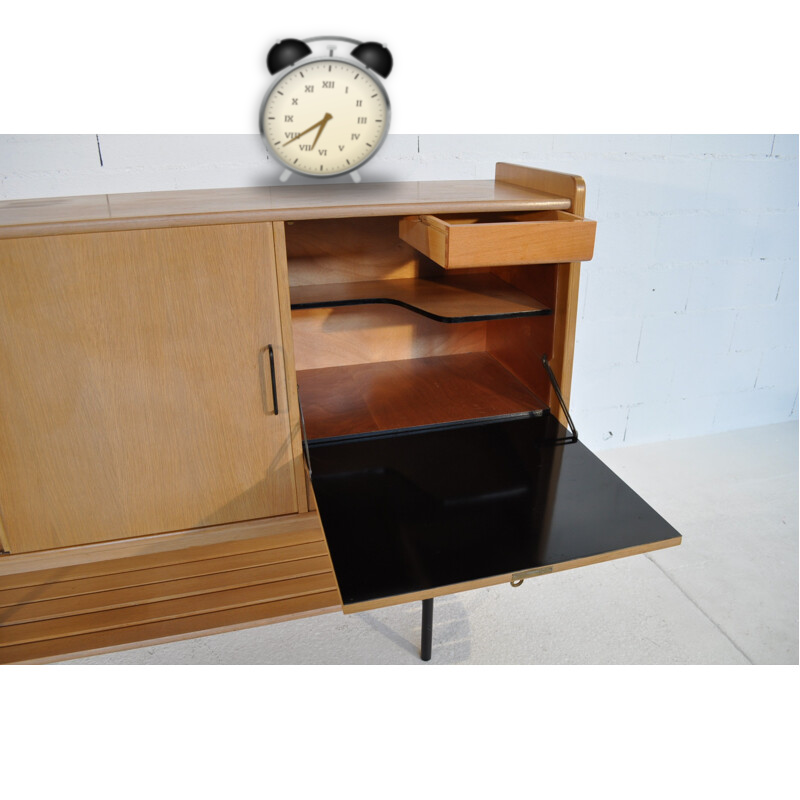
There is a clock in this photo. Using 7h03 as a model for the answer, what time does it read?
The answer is 6h39
